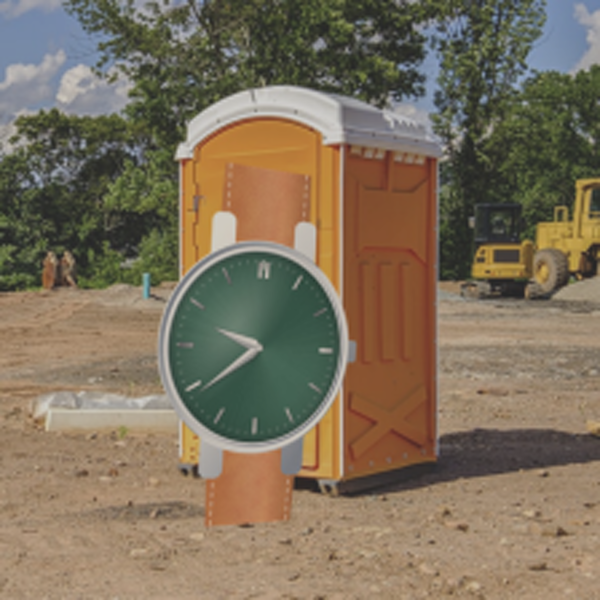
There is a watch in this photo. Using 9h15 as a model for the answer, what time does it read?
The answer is 9h39
